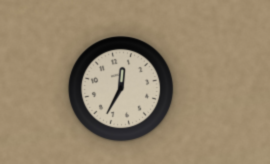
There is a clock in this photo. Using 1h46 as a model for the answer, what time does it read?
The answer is 12h37
